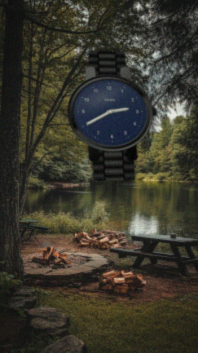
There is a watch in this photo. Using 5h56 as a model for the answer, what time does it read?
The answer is 2h40
